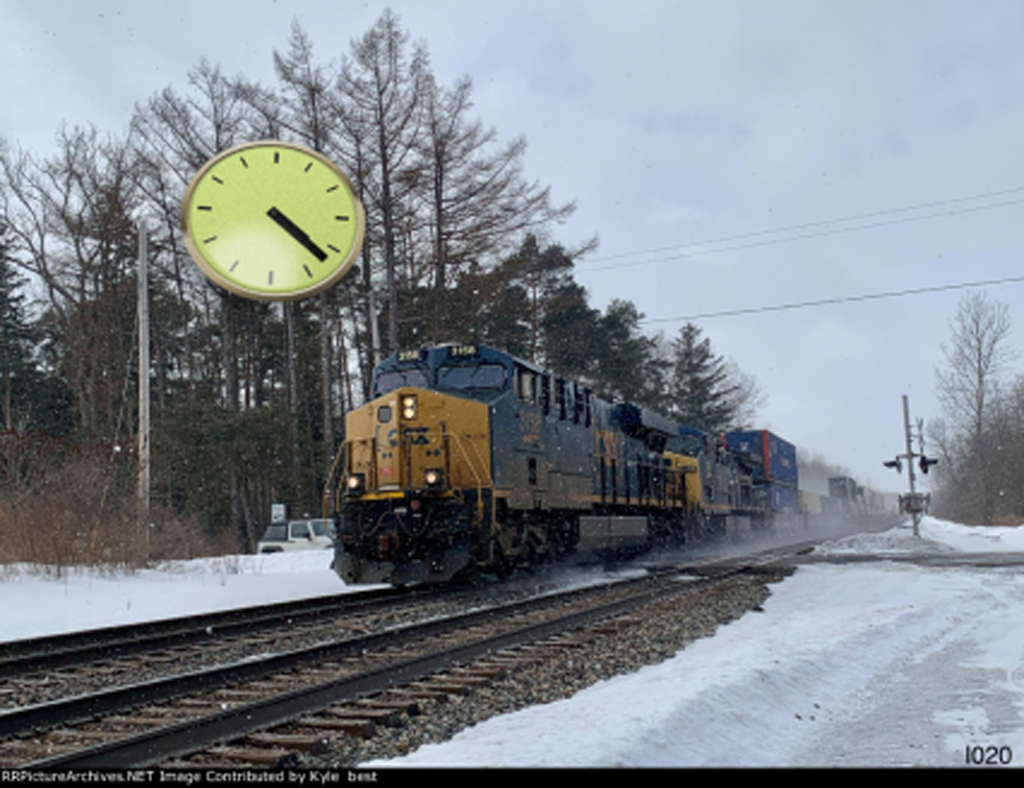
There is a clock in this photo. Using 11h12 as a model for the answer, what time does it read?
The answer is 4h22
